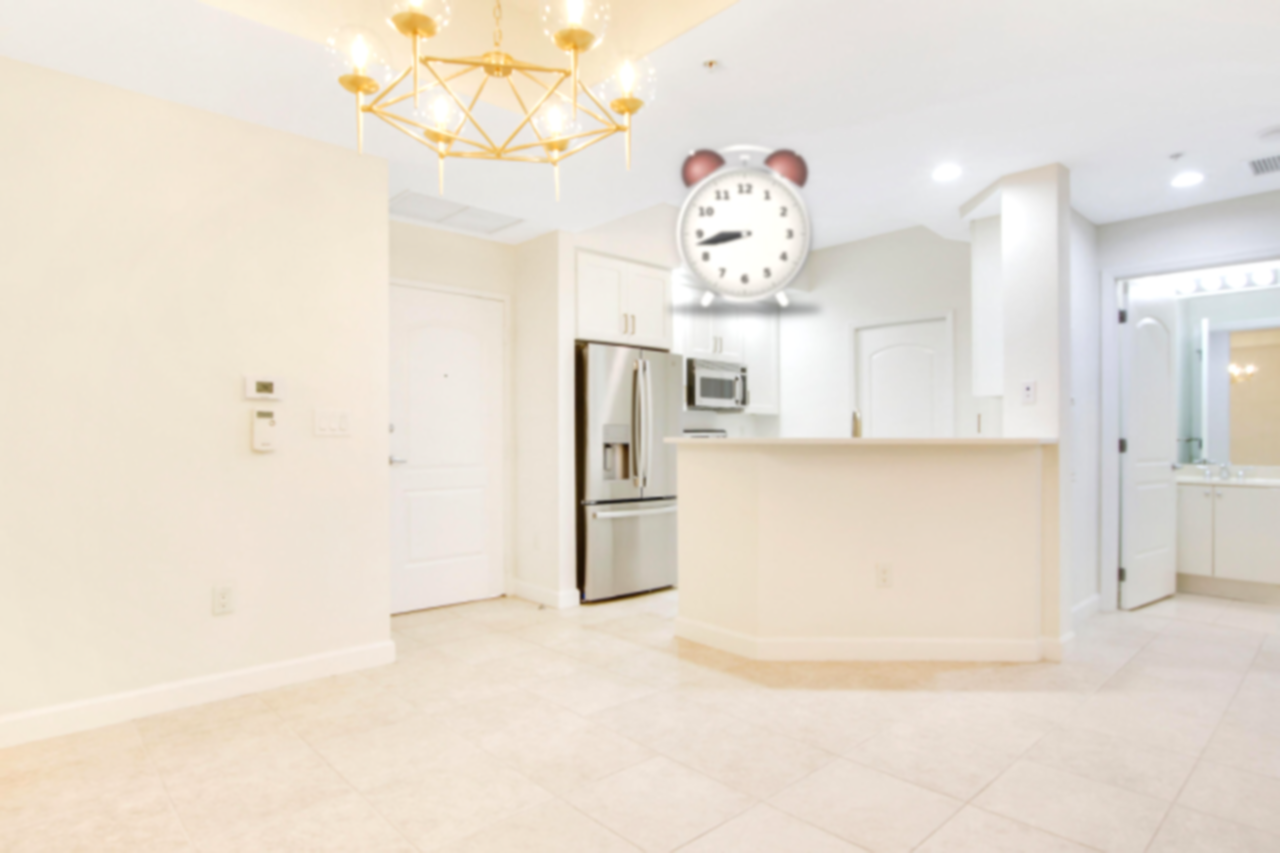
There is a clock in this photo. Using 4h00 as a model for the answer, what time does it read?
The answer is 8h43
